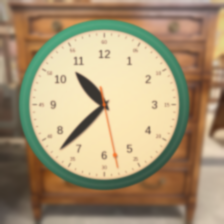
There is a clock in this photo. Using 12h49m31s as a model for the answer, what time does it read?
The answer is 10h37m28s
